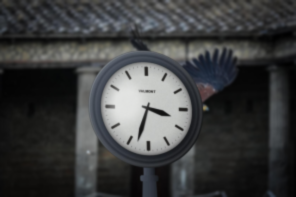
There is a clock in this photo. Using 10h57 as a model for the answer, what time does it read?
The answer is 3h33
